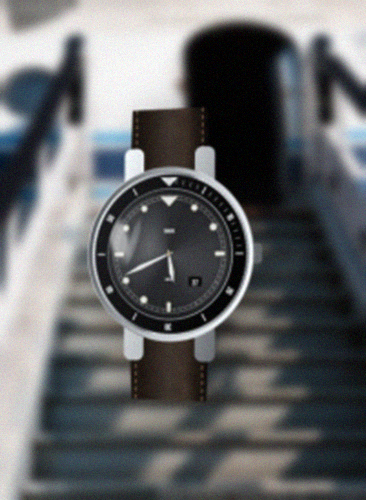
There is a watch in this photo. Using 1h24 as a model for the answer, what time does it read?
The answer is 5h41
